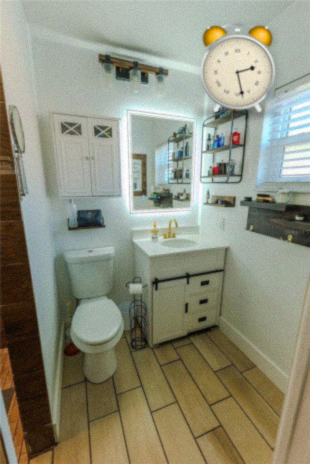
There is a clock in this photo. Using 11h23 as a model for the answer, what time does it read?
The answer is 2h28
